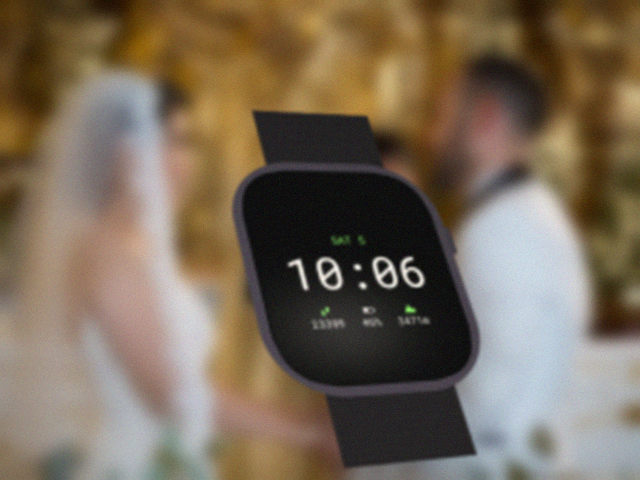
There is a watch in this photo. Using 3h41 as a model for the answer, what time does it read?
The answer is 10h06
